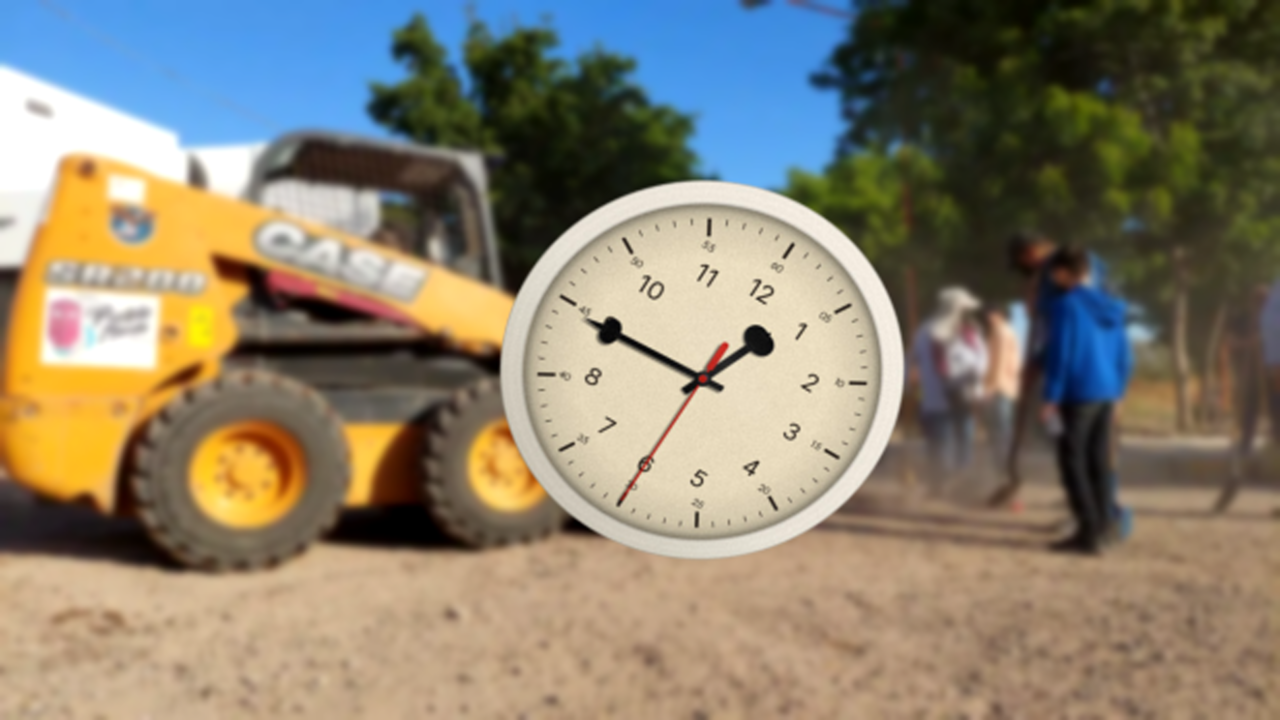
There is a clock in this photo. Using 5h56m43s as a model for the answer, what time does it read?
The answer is 12h44m30s
